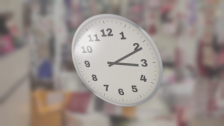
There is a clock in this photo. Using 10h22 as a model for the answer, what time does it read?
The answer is 3h11
